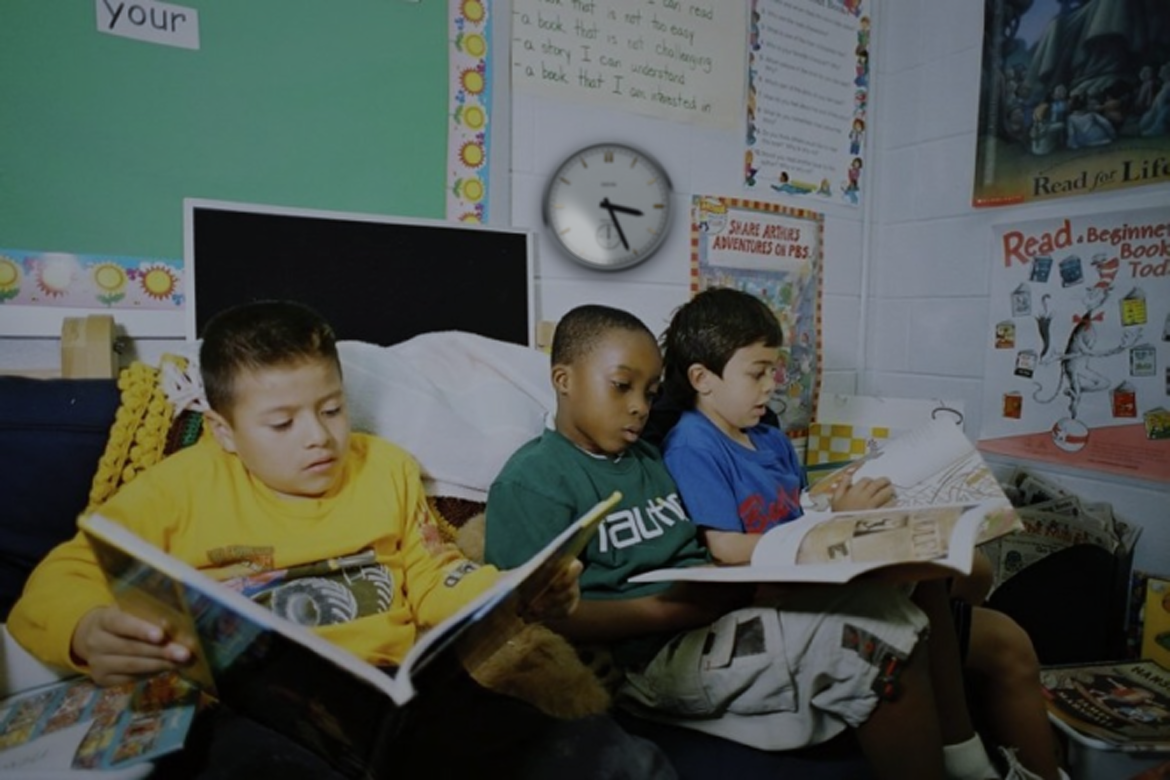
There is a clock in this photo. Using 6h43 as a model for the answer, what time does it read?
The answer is 3h26
